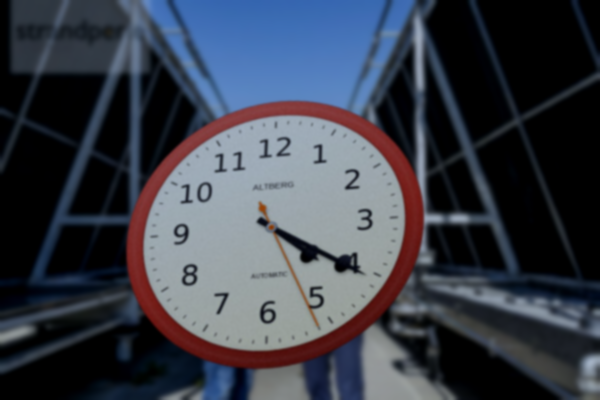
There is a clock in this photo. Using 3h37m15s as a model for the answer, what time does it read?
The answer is 4h20m26s
